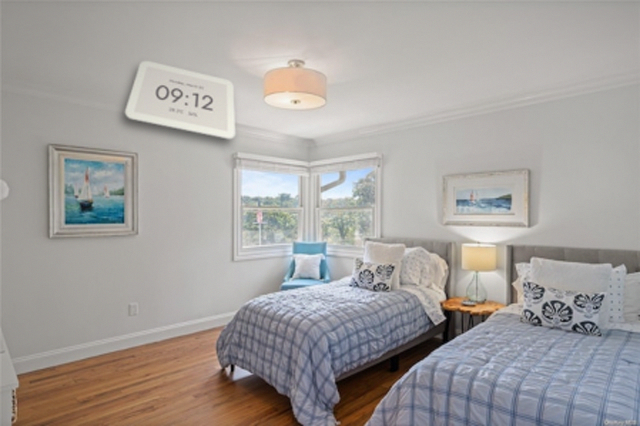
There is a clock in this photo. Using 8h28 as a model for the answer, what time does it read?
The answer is 9h12
